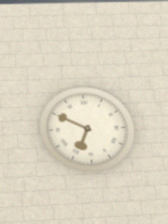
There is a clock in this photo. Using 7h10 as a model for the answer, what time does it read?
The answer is 6h50
